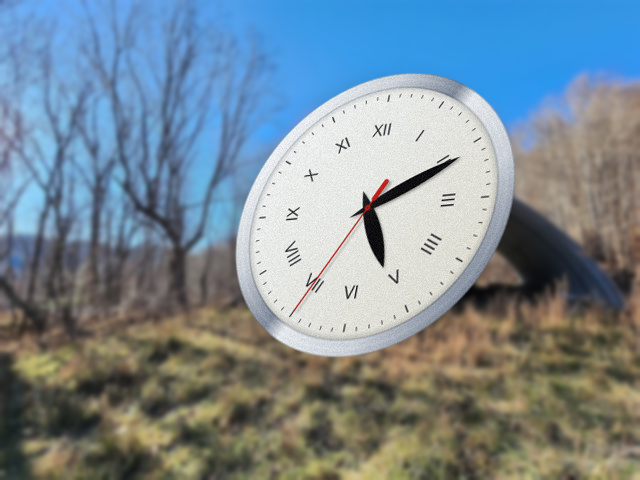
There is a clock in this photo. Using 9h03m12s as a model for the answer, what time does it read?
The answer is 5h10m35s
